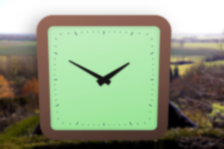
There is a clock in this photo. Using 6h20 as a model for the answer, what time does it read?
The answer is 1h50
